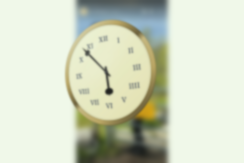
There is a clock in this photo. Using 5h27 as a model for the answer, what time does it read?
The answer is 5h53
